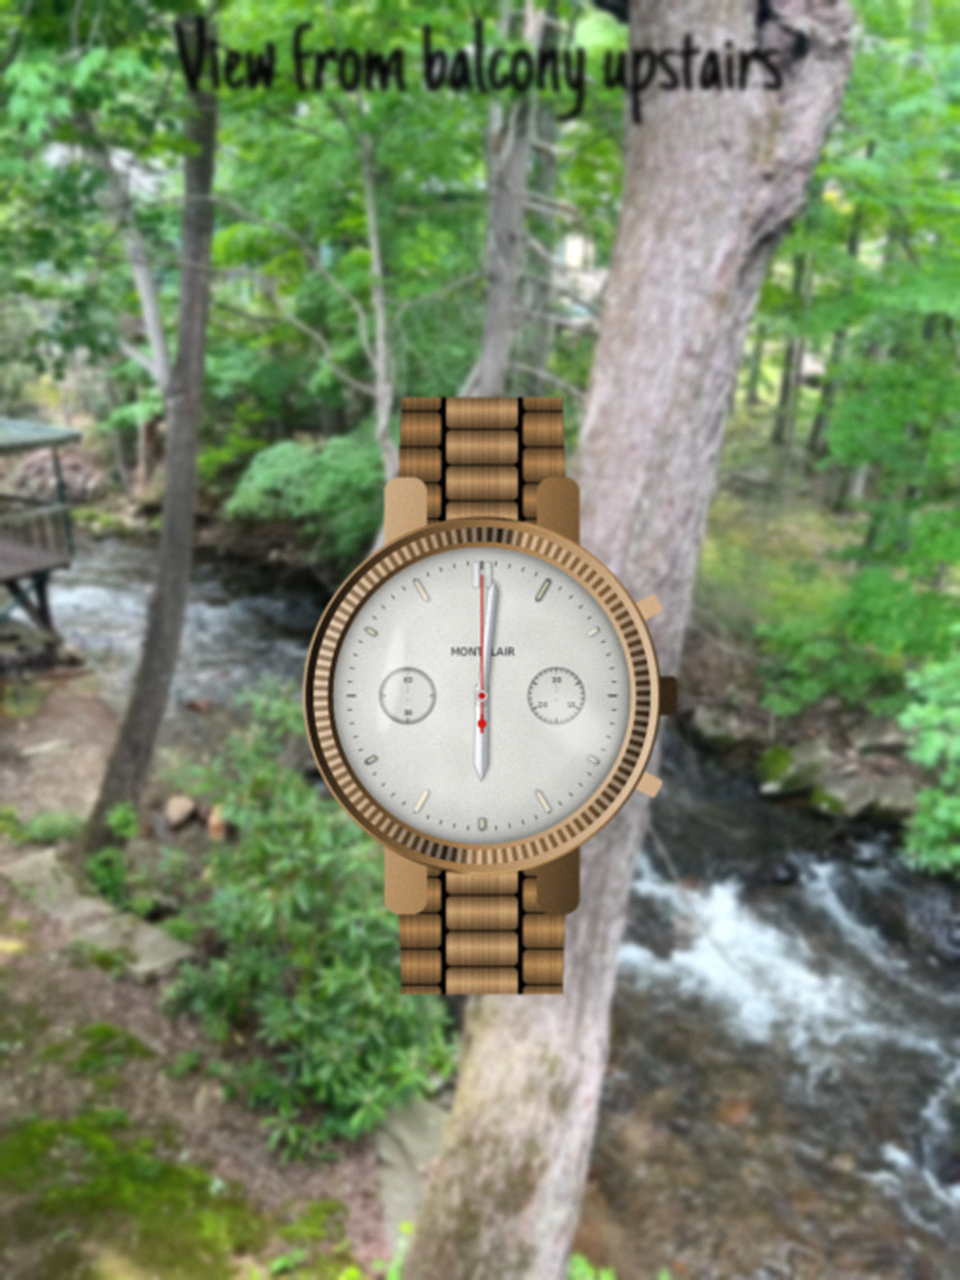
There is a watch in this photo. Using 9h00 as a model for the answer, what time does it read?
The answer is 6h01
